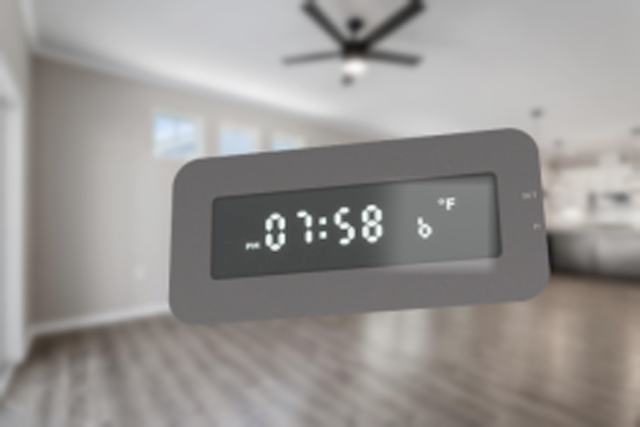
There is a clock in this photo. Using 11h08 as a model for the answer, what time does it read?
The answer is 7h58
